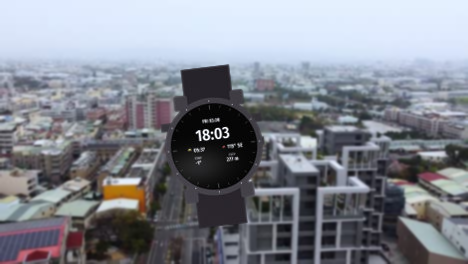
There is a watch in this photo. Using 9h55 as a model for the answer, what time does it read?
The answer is 18h03
